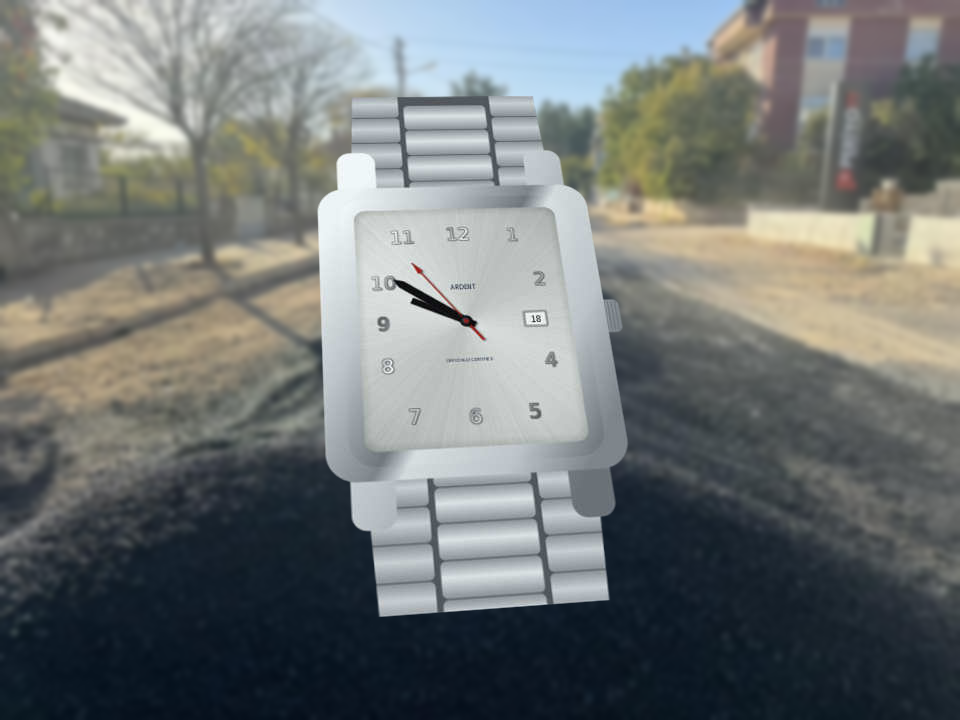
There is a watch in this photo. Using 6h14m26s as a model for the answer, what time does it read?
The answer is 9h50m54s
